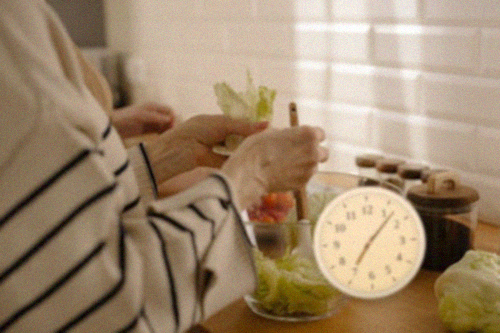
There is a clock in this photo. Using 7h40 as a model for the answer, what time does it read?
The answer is 7h07
